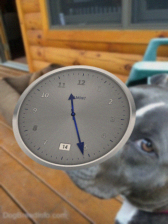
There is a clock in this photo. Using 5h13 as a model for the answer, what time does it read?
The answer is 11h26
